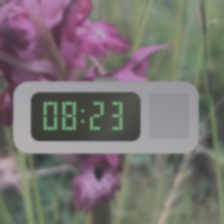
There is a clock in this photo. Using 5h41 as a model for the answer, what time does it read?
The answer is 8h23
